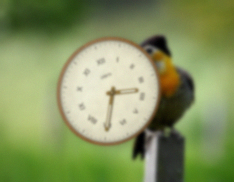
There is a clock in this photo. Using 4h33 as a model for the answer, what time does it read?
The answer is 3h35
